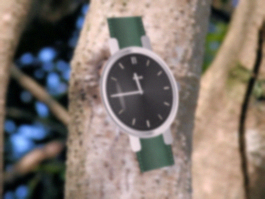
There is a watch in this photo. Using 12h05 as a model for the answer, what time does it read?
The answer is 11h45
